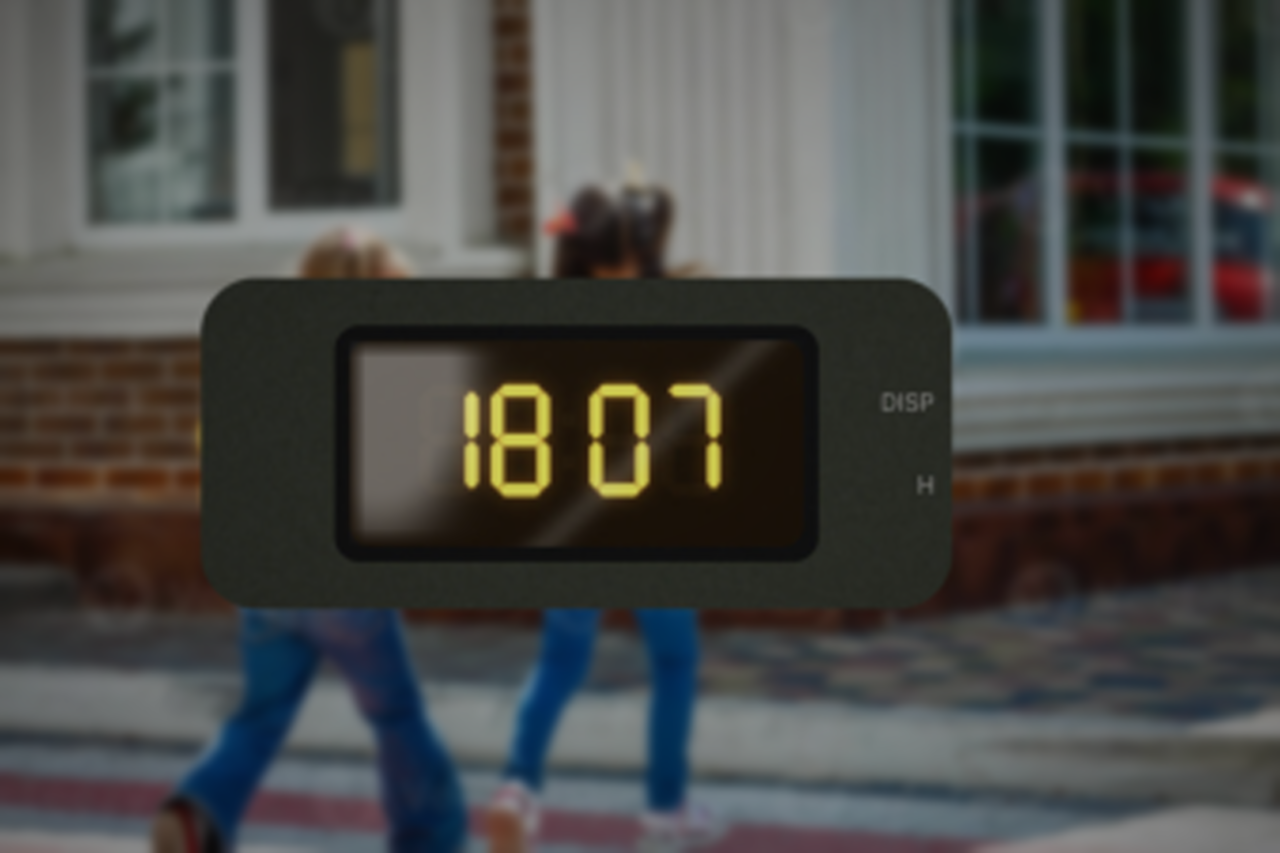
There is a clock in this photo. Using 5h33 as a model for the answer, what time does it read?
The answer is 18h07
